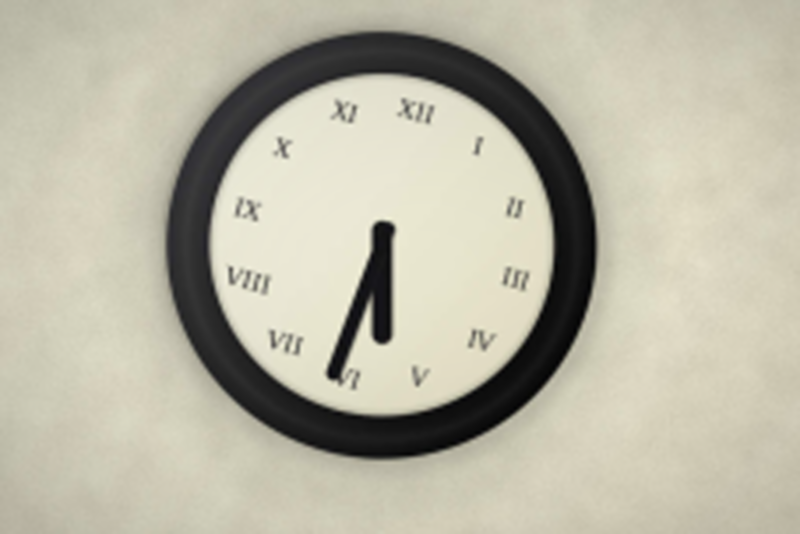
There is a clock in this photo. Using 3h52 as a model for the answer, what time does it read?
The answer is 5h31
